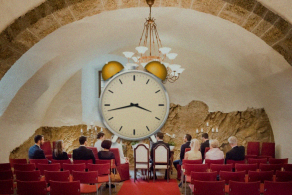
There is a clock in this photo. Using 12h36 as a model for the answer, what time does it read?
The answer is 3h43
